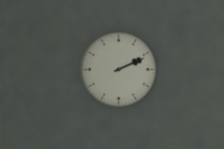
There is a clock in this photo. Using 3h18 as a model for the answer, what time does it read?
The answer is 2h11
